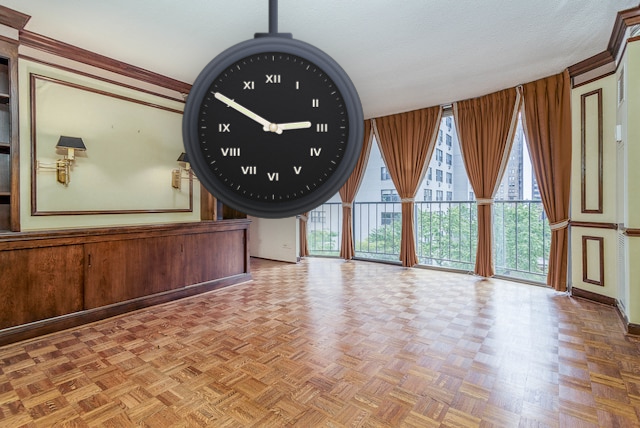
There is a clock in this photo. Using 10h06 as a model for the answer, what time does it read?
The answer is 2h50
